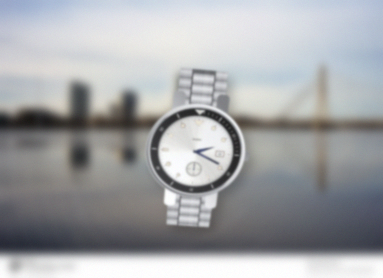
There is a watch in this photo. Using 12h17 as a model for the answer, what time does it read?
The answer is 2h19
